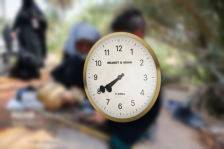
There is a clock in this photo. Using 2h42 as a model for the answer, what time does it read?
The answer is 7h40
